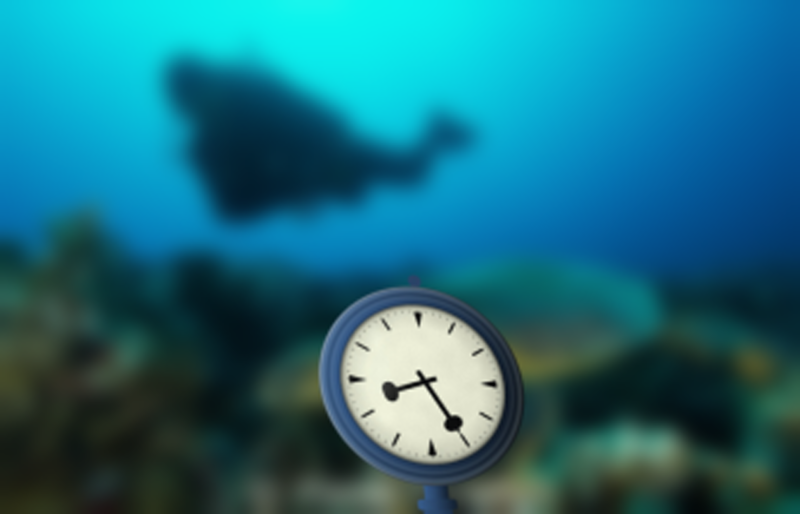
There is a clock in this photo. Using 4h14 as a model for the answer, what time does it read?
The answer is 8h25
